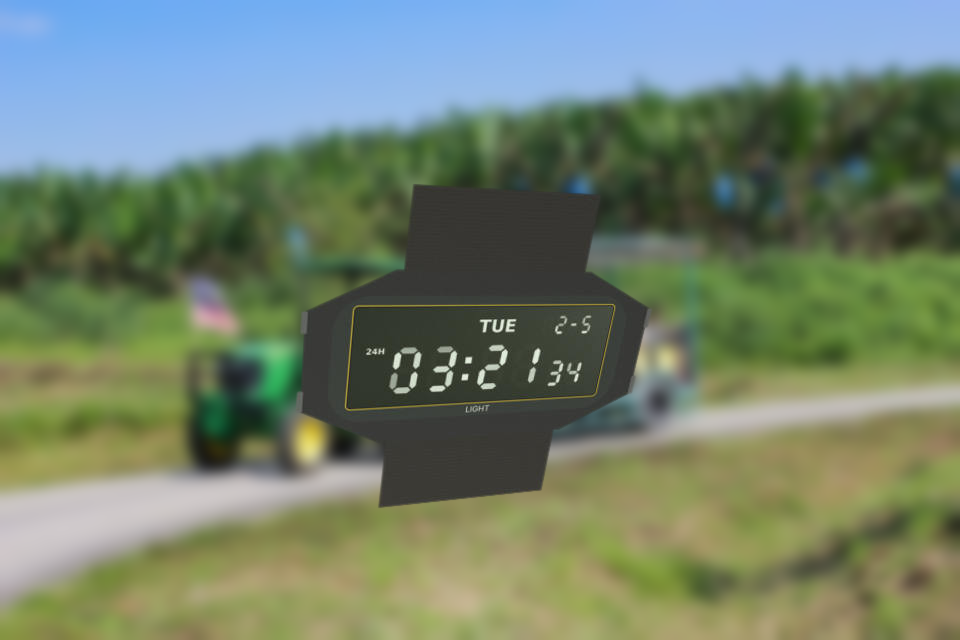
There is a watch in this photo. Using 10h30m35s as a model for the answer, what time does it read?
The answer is 3h21m34s
